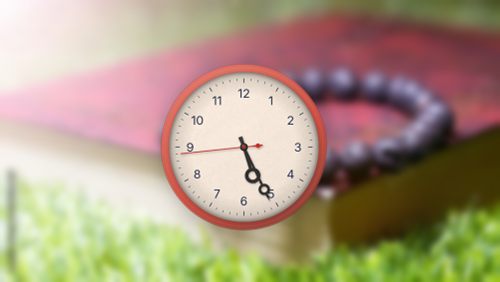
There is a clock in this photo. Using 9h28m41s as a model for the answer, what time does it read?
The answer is 5h25m44s
